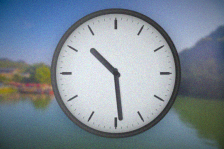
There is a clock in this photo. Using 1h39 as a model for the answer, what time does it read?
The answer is 10h29
